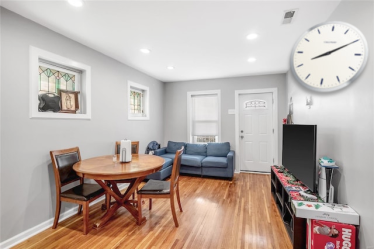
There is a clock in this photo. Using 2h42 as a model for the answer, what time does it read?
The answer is 8h10
